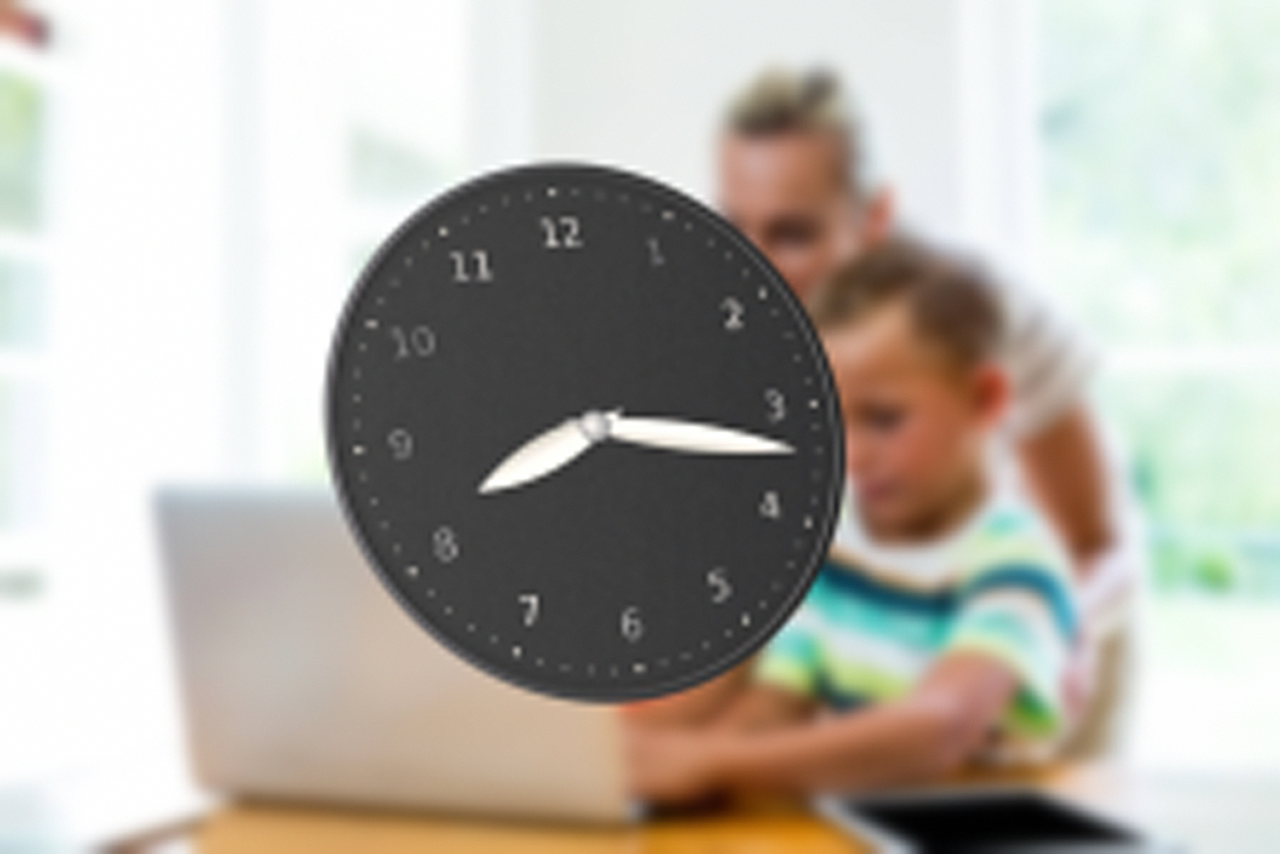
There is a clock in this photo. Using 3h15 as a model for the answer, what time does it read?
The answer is 8h17
